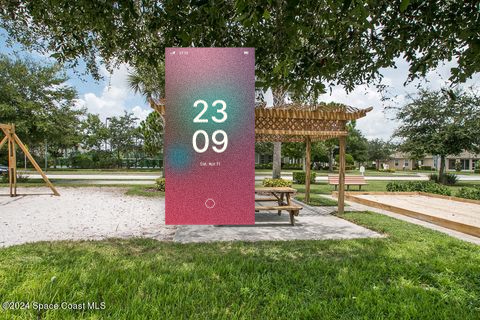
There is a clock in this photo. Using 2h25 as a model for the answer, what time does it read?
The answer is 23h09
